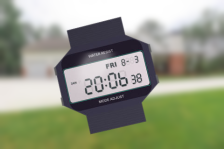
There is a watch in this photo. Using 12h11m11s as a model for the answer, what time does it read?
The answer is 20h06m38s
